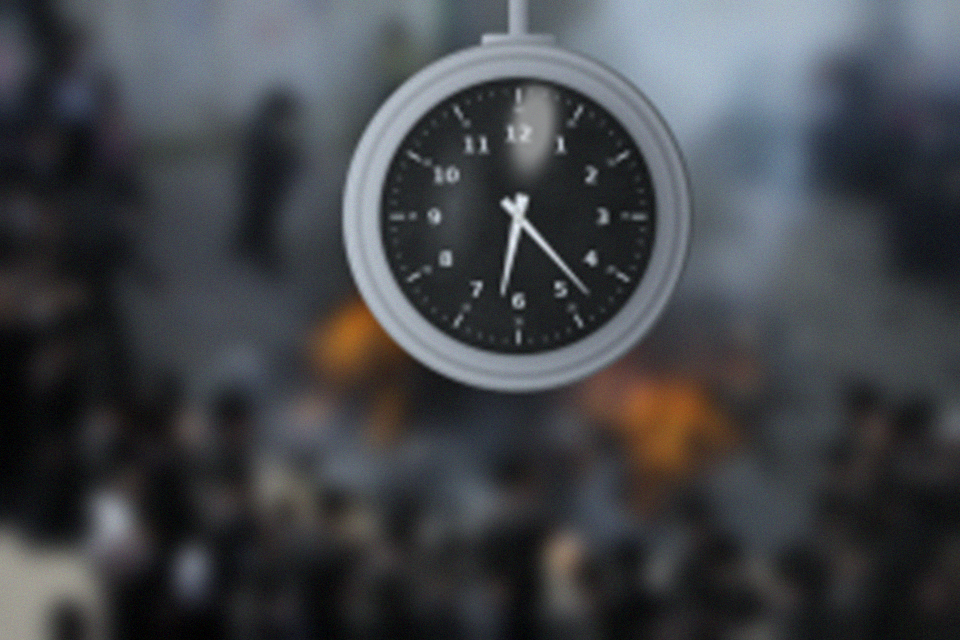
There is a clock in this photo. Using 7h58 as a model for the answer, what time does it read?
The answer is 6h23
